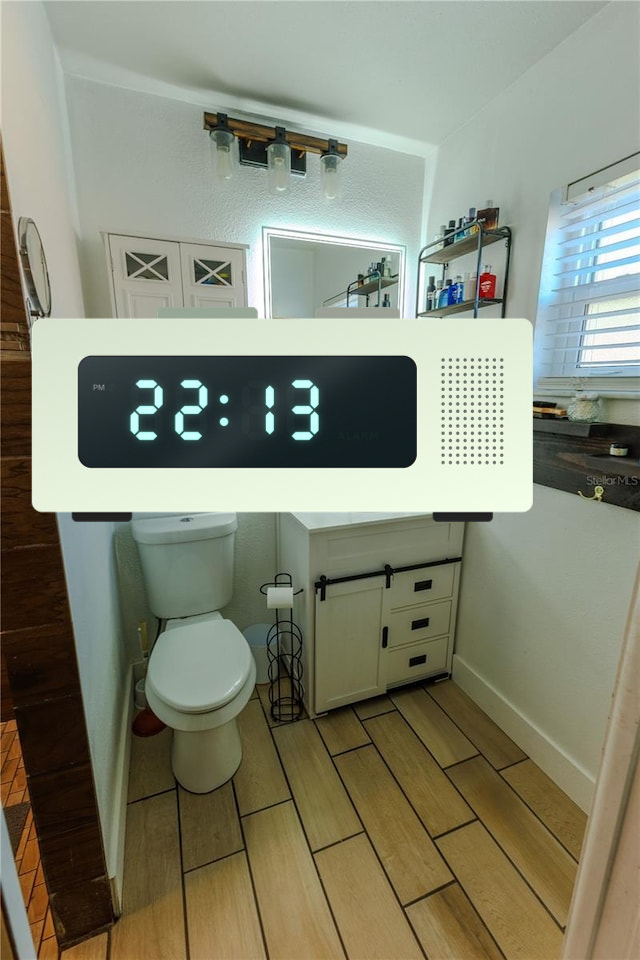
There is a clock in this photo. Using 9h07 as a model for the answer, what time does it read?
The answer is 22h13
